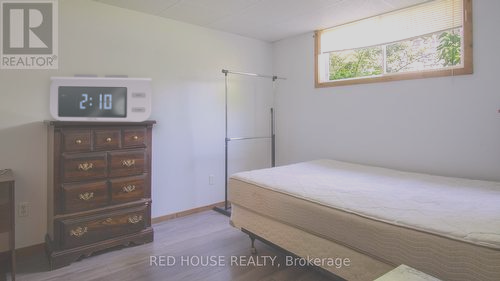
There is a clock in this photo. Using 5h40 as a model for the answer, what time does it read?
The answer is 2h10
